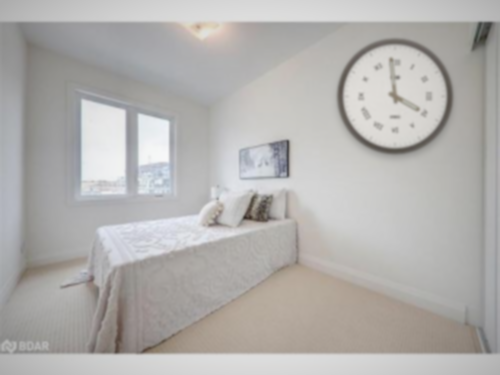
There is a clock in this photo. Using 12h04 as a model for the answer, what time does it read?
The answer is 3h59
